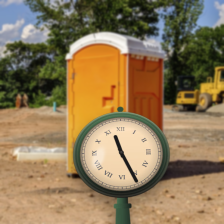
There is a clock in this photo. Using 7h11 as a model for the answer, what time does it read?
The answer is 11h26
